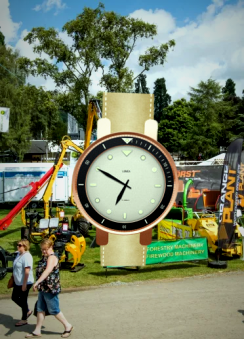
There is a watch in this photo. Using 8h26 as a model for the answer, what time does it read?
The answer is 6h50
